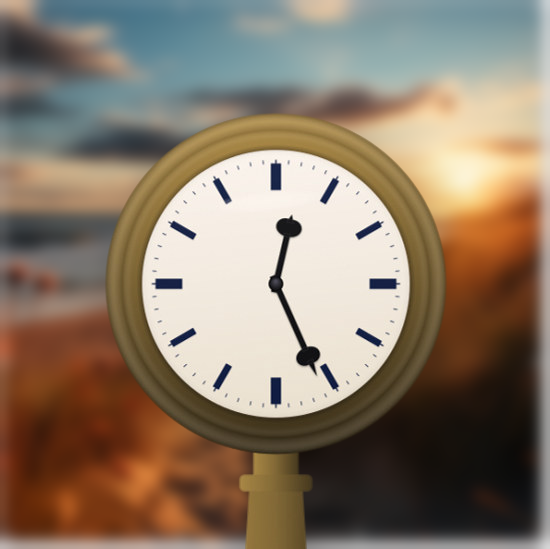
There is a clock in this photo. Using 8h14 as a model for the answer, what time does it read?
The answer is 12h26
